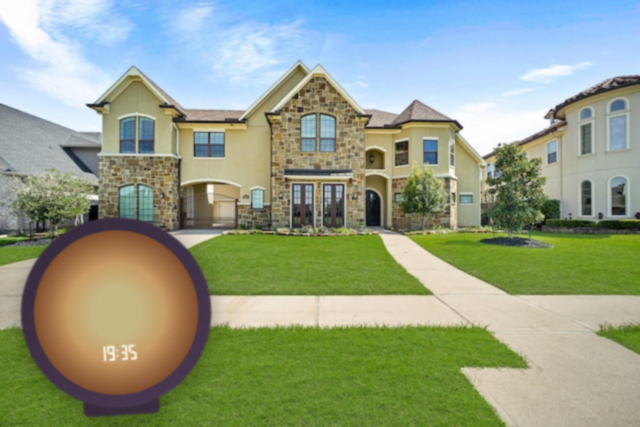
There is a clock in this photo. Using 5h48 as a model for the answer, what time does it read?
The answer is 19h35
